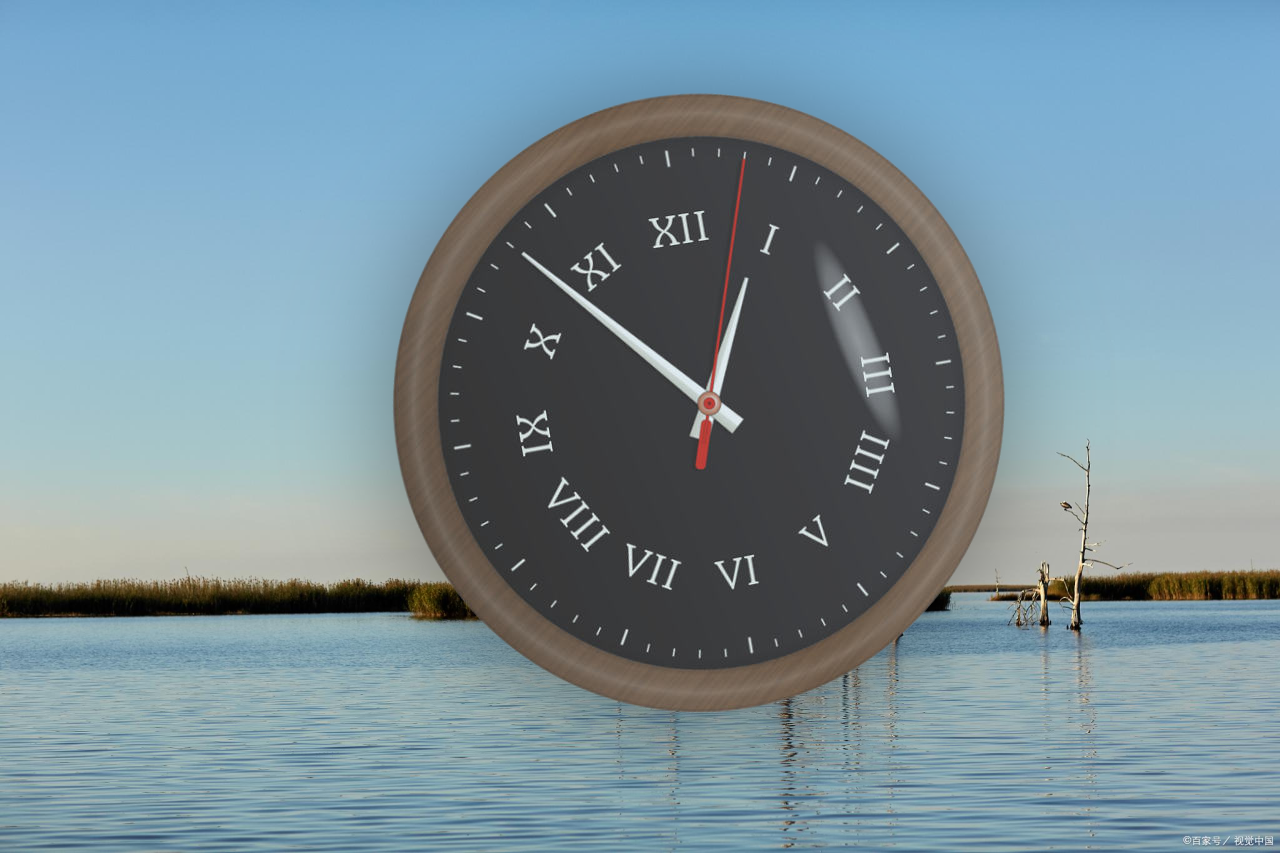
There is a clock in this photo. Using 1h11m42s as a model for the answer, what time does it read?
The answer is 12h53m03s
